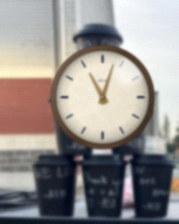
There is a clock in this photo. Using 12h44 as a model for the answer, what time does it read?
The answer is 11h03
